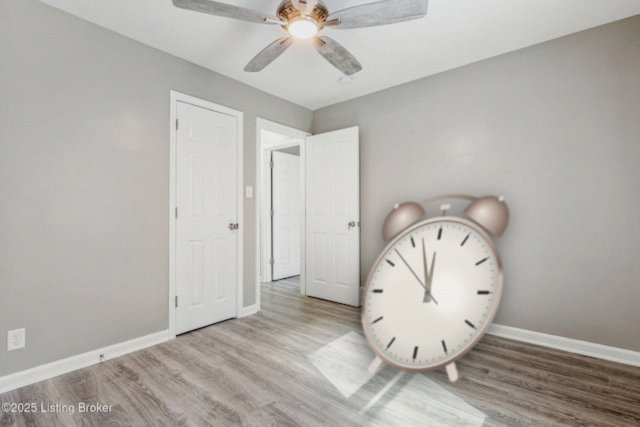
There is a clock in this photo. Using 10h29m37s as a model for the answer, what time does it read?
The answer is 11h56m52s
